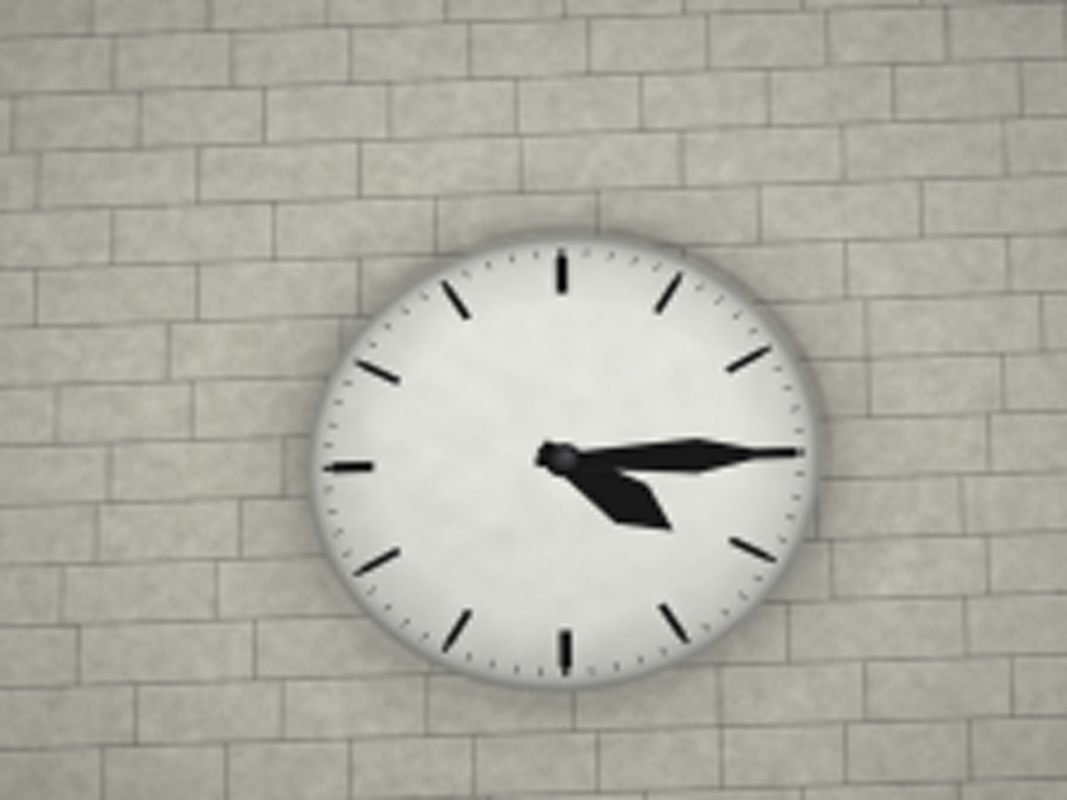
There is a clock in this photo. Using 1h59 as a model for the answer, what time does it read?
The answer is 4h15
